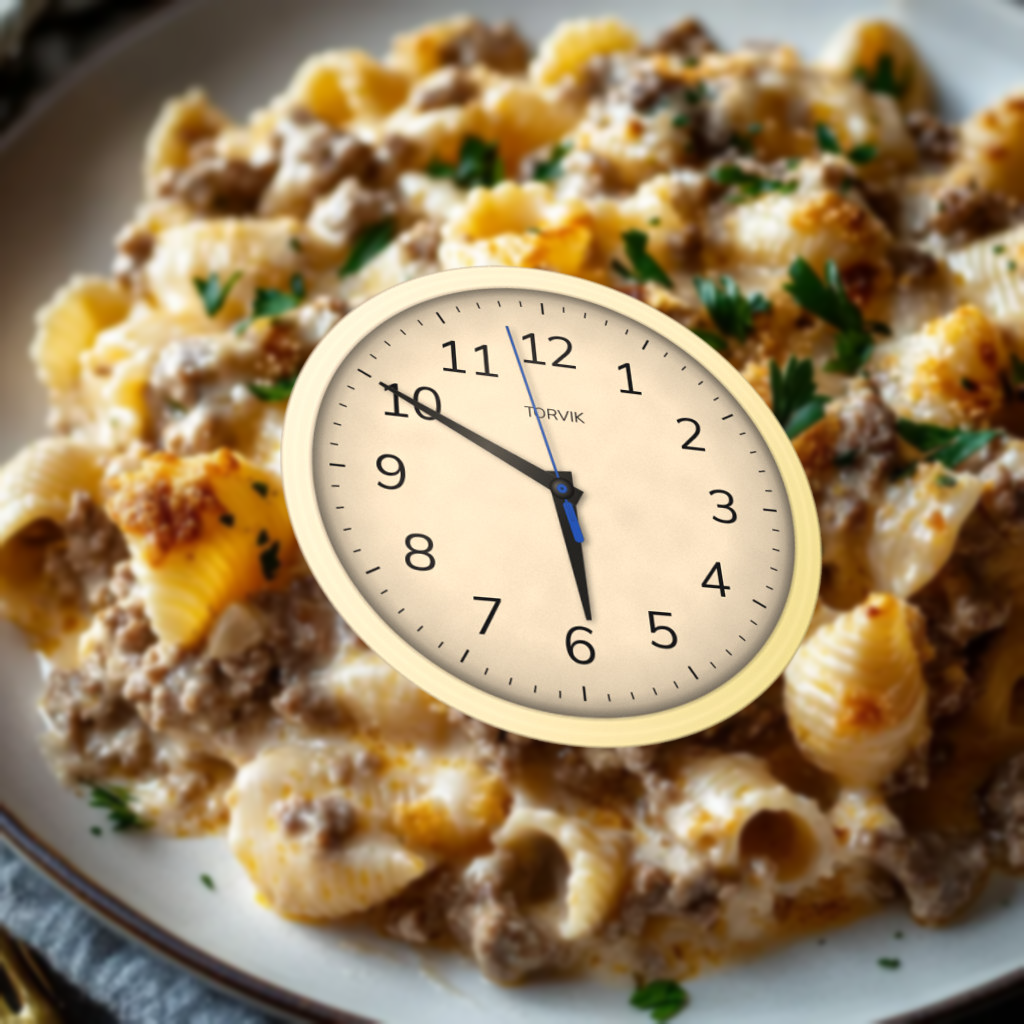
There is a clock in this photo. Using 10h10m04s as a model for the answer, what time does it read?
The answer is 5h49m58s
